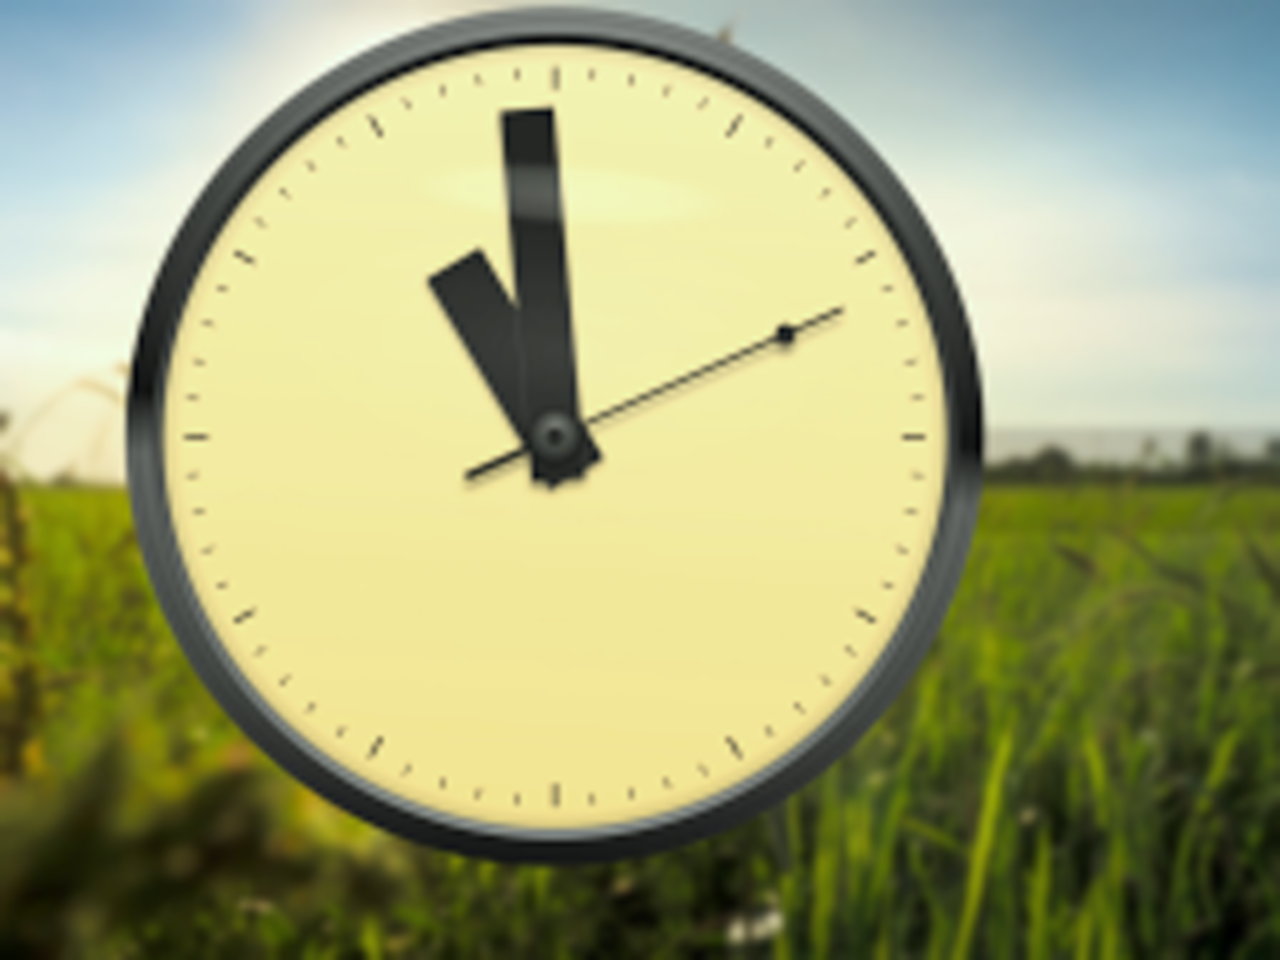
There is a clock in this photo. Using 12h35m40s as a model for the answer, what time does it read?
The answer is 10h59m11s
